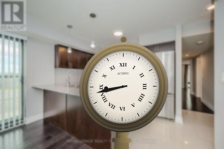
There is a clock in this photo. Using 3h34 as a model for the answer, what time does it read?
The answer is 8h43
